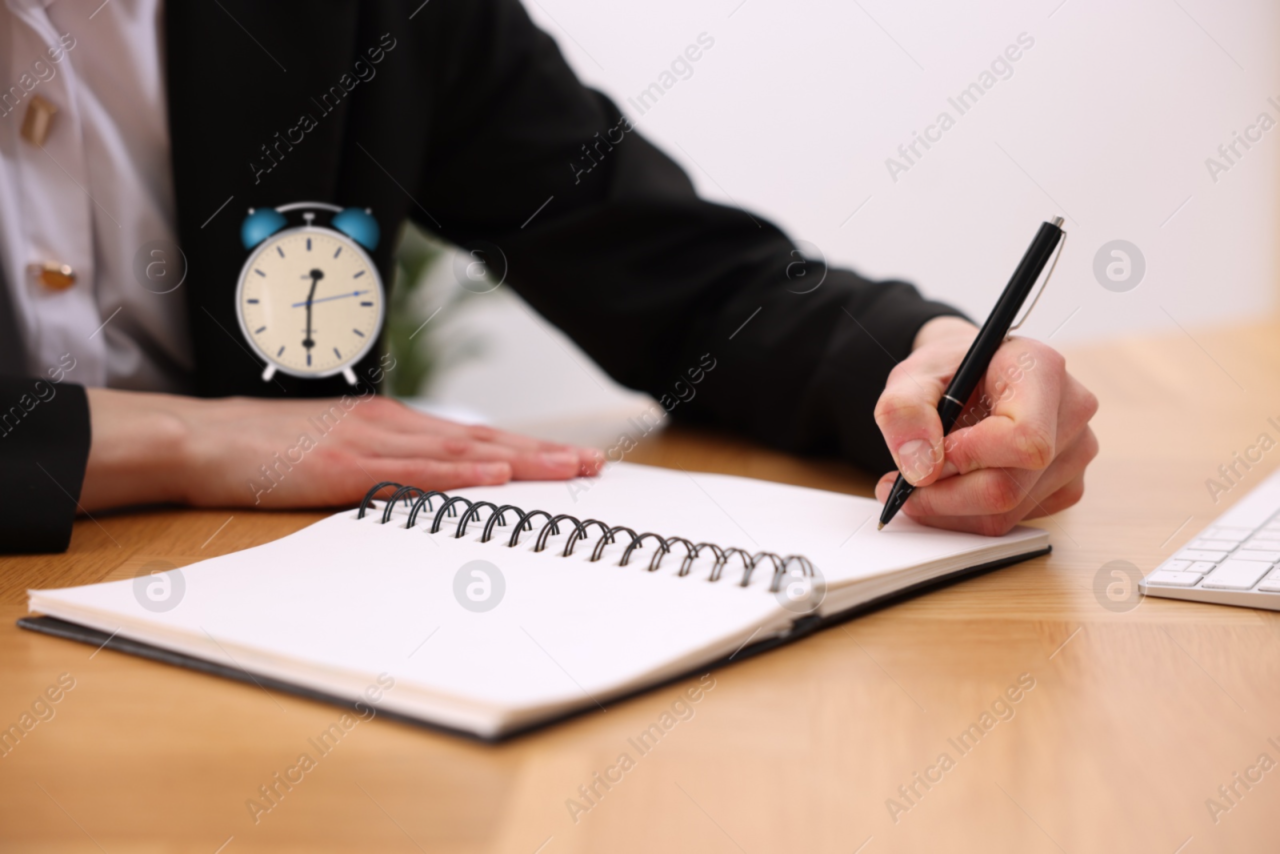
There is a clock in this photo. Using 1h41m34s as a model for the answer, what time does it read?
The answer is 12h30m13s
